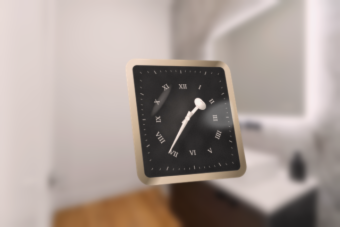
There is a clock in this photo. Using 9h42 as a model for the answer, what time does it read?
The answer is 1h36
